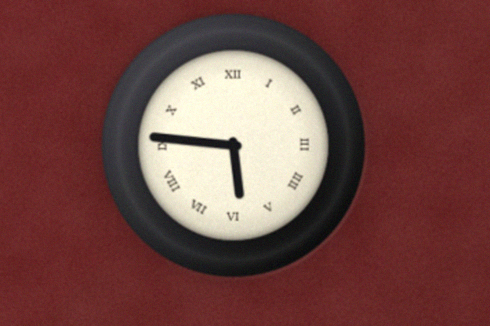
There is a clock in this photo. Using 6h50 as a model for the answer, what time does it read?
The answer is 5h46
